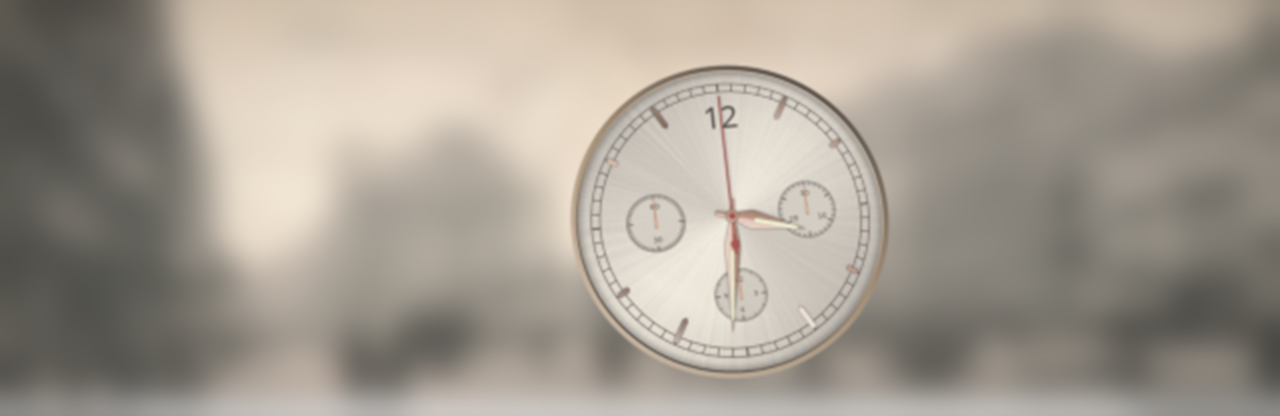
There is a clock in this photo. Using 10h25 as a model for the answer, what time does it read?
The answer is 3h31
